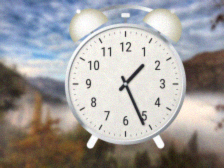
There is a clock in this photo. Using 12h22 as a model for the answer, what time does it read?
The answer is 1h26
